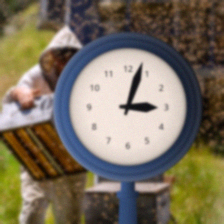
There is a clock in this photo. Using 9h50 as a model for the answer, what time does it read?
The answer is 3h03
